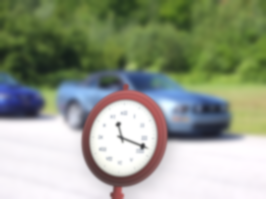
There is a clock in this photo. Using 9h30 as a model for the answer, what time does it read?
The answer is 11h18
